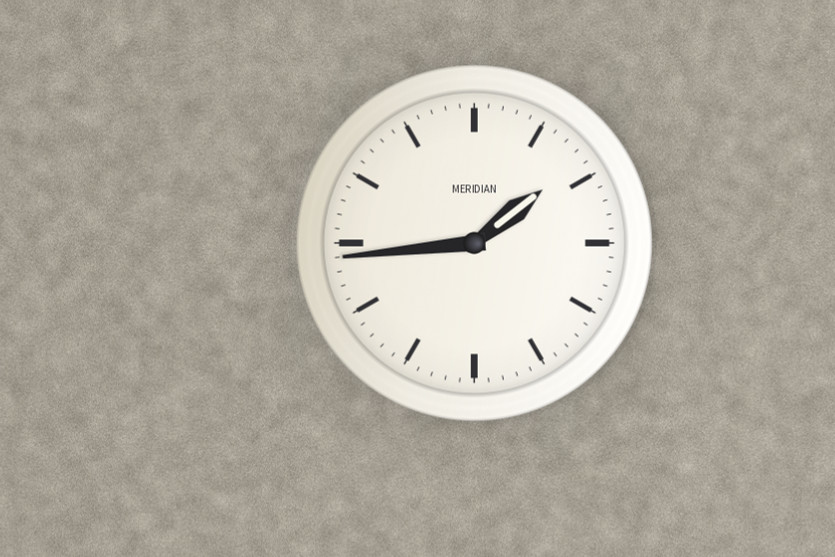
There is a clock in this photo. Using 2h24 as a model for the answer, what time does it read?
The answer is 1h44
